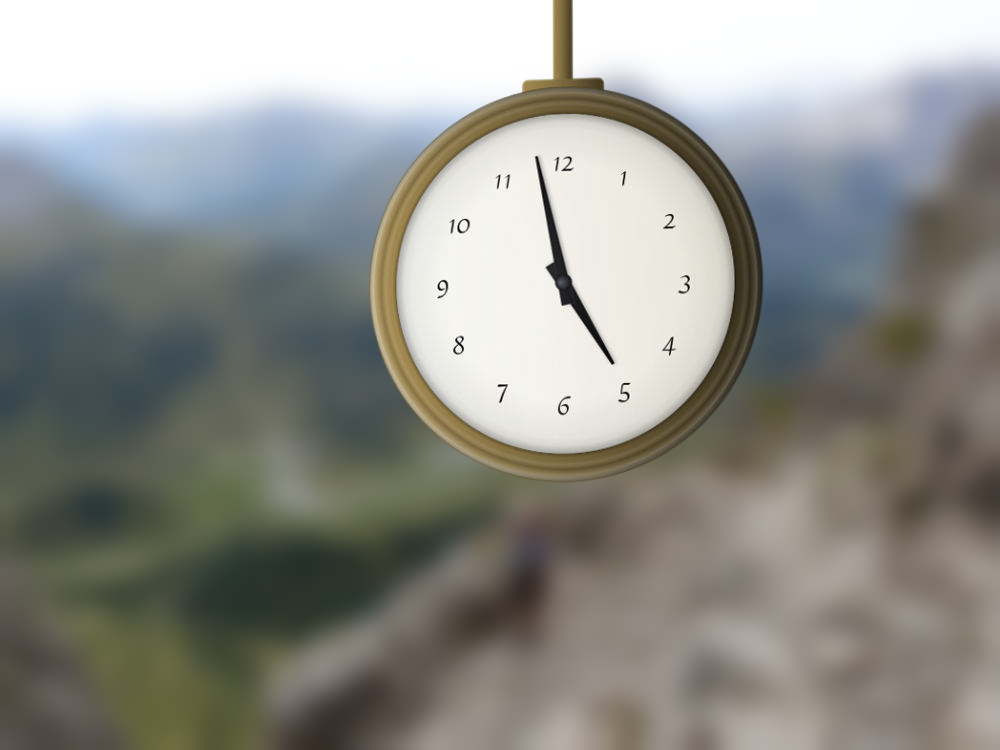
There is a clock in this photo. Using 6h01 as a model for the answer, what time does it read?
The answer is 4h58
